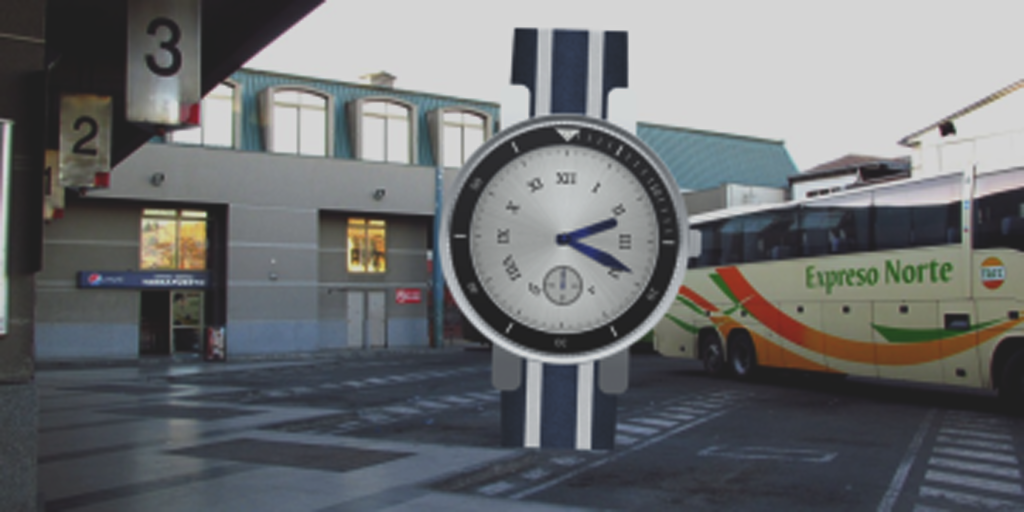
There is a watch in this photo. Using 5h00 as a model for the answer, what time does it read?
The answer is 2h19
